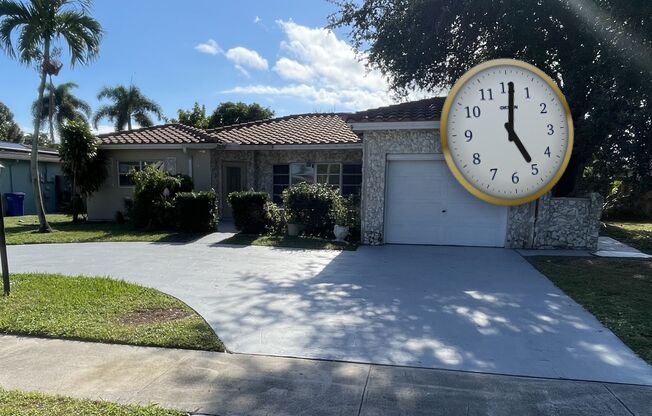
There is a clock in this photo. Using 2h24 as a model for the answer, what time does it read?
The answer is 5h01
